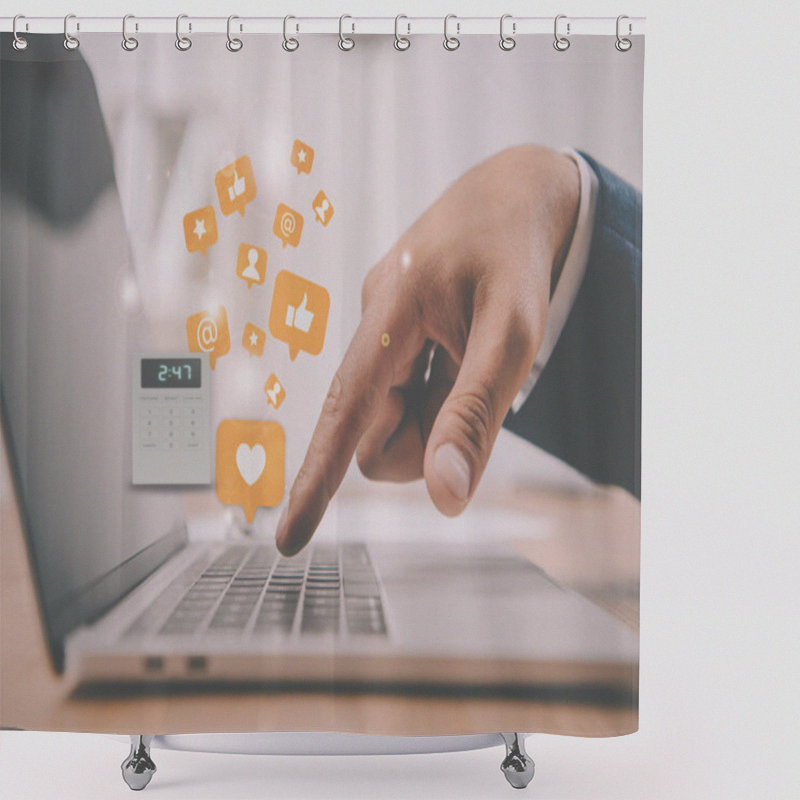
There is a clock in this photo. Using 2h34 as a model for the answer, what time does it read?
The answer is 2h47
